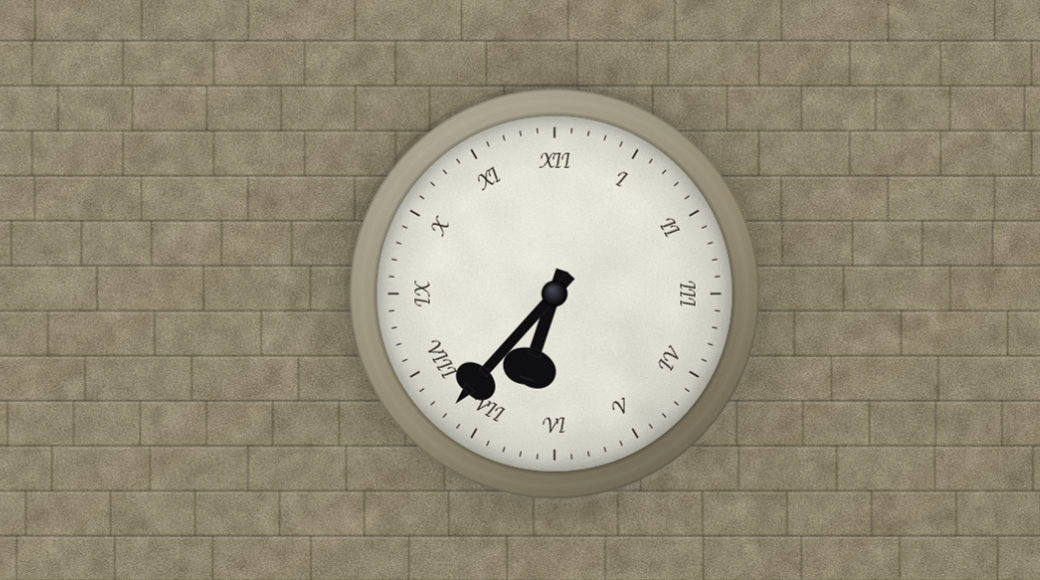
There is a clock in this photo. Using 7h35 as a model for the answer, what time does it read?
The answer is 6h37
